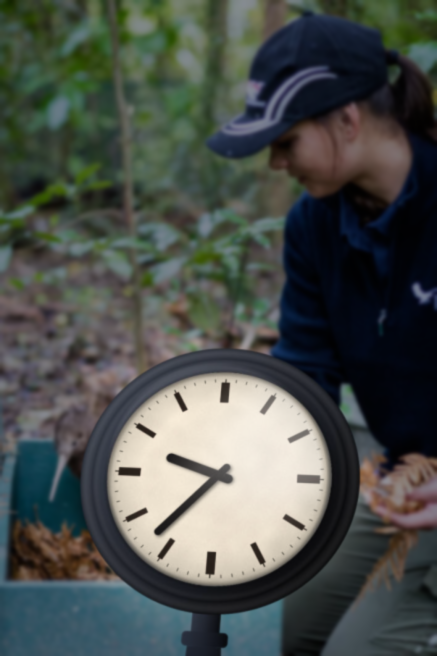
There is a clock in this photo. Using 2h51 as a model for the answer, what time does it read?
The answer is 9h37
